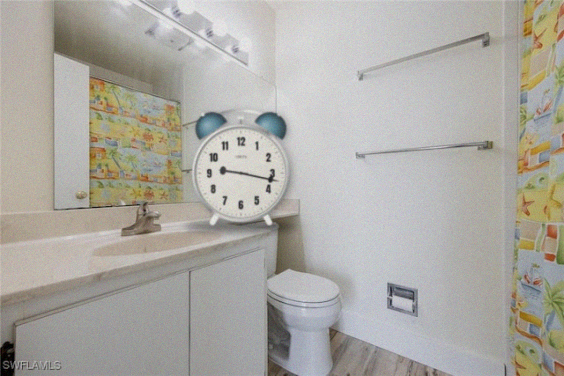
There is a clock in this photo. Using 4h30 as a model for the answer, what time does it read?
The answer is 9h17
